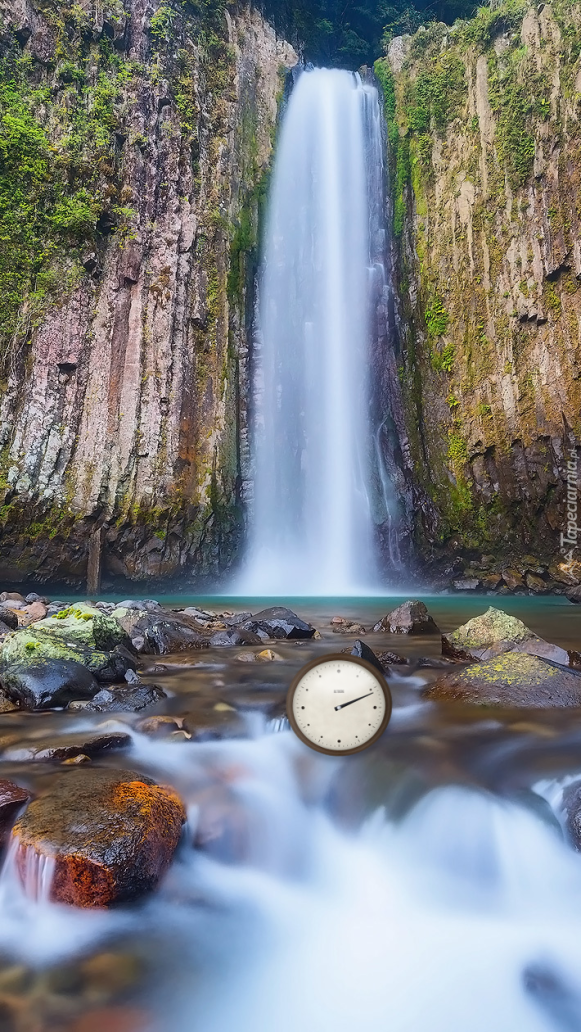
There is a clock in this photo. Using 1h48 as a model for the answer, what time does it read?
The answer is 2h11
